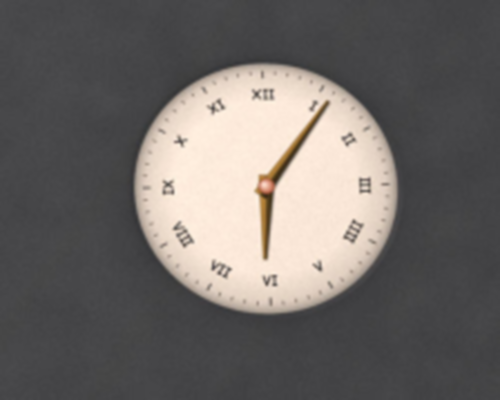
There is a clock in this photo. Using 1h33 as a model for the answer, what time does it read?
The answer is 6h06
